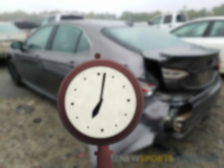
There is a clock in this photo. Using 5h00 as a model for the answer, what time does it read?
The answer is 7h02
